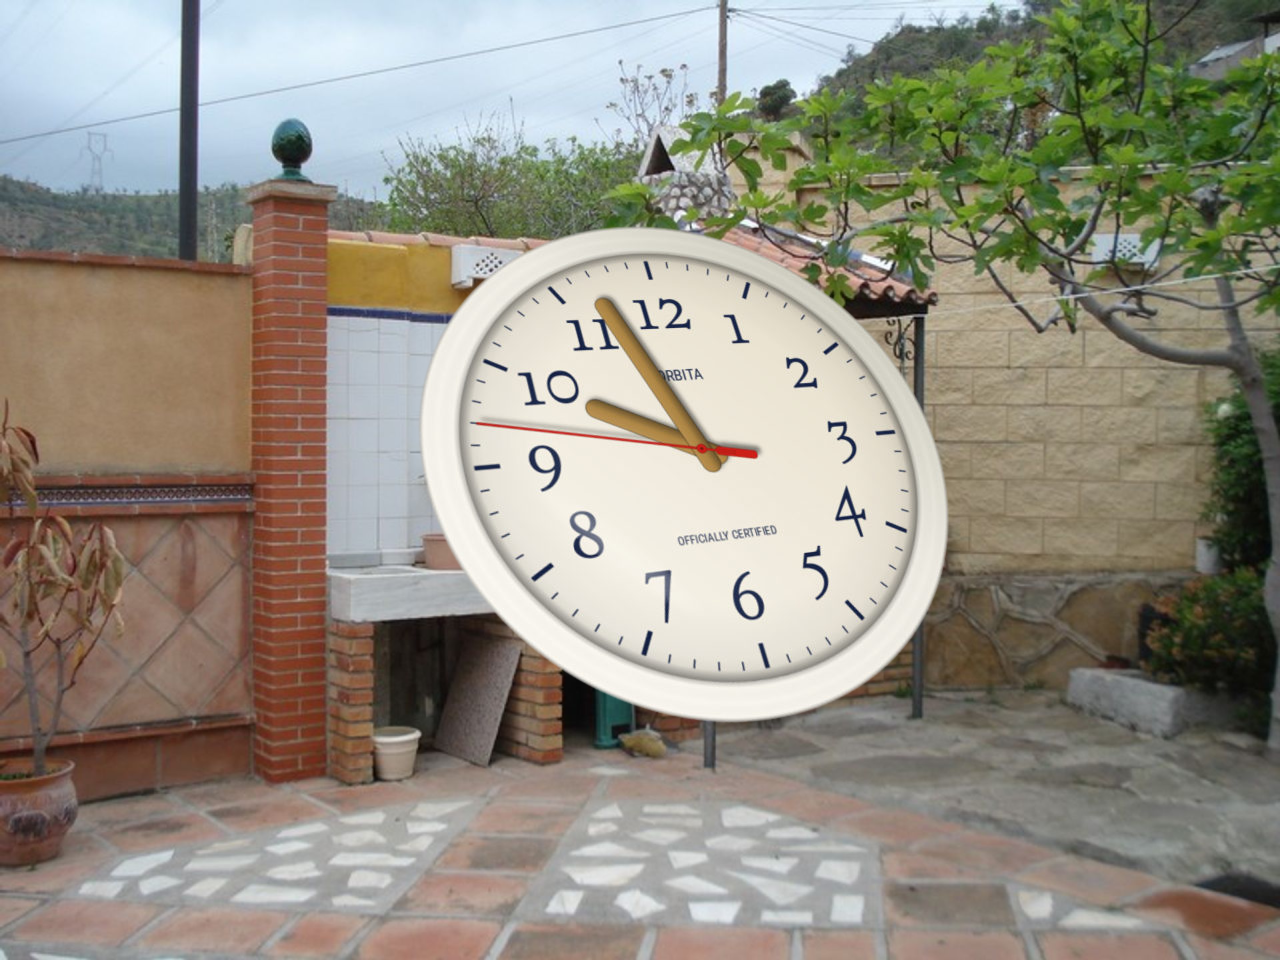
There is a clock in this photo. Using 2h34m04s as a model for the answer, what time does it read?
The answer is 9h56m47s
